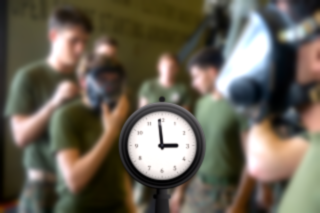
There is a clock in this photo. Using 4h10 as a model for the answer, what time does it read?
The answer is 2h59
